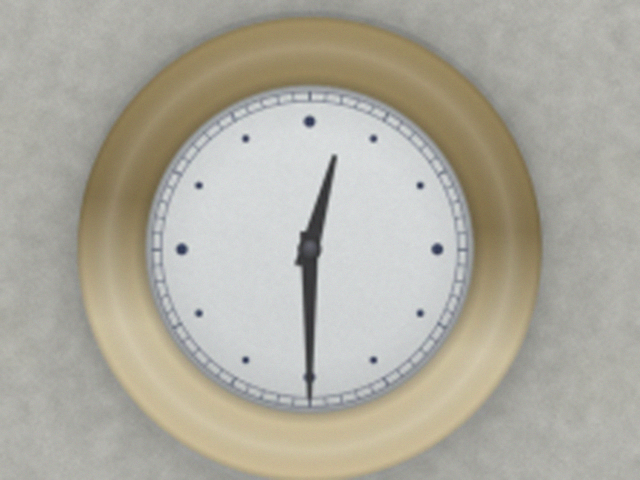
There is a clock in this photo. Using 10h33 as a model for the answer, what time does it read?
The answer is 12h30
